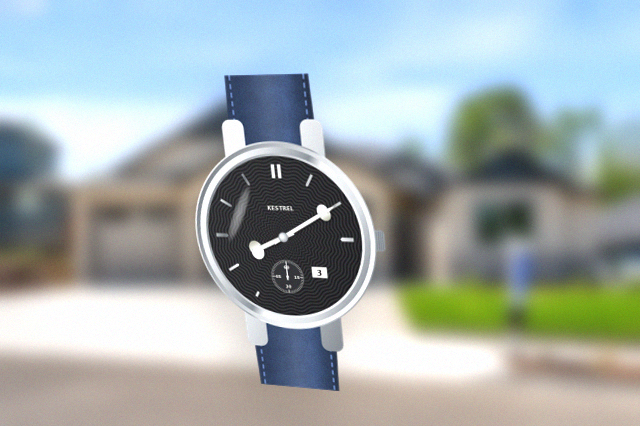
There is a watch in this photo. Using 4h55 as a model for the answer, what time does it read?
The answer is 8h10
